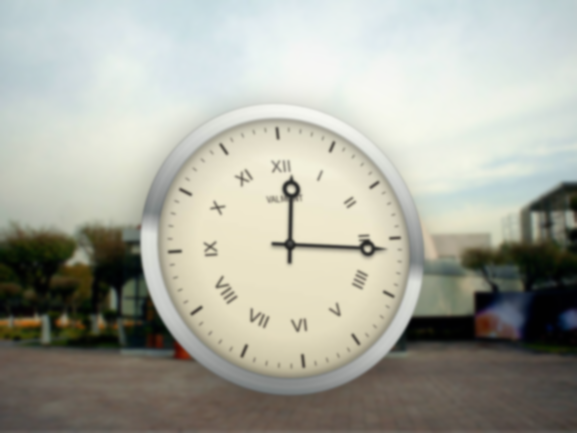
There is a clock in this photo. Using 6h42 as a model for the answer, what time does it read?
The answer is 12h16
